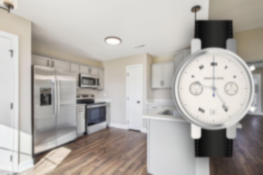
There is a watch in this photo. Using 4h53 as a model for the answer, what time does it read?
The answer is 9h24
